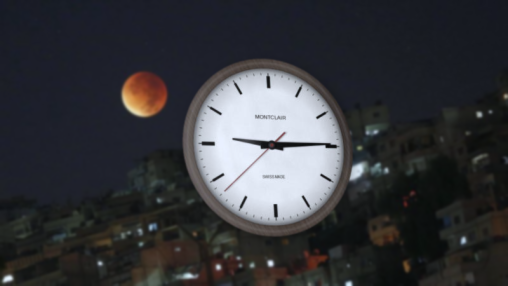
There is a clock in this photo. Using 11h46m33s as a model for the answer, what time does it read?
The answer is 9h14m38s
